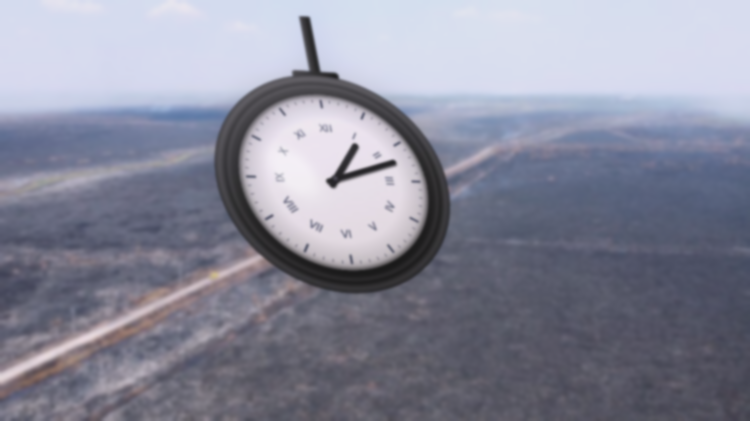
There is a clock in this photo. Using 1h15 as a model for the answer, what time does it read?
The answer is 1h12
